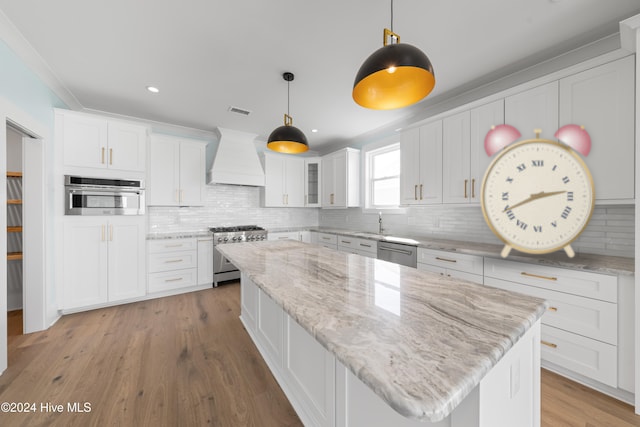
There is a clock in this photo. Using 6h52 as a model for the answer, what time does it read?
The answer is 2h41
